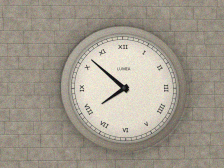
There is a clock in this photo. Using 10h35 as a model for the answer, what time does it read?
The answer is 7h52
